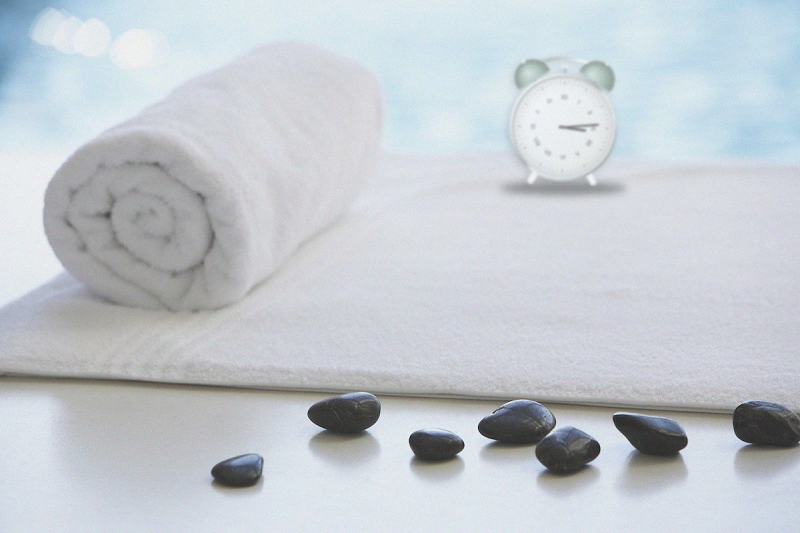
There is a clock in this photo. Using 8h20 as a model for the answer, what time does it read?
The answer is 3h14
